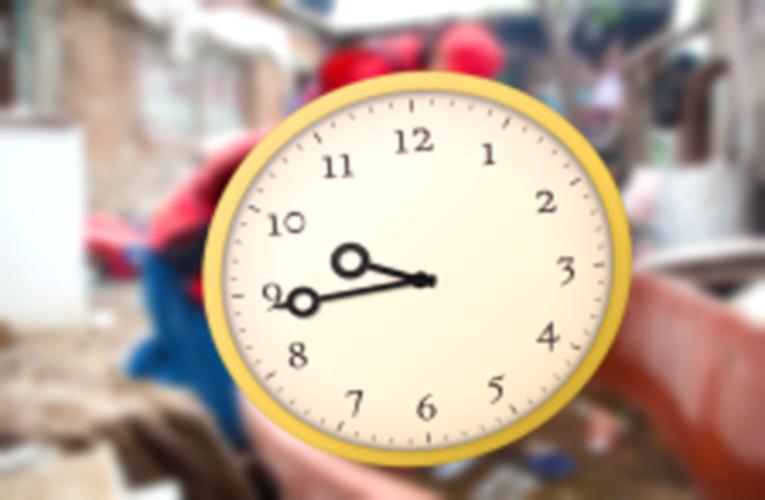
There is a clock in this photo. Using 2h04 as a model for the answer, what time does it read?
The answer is 9h44
